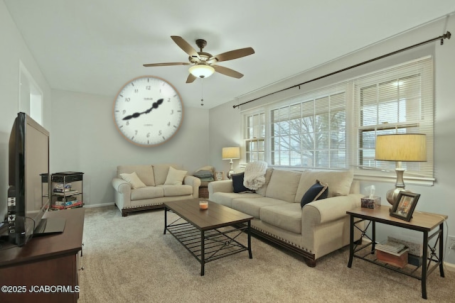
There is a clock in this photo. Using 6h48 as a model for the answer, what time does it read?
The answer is 1h42
